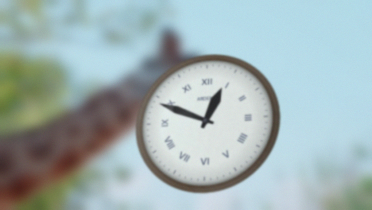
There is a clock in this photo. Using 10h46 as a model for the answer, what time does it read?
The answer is 12h49
